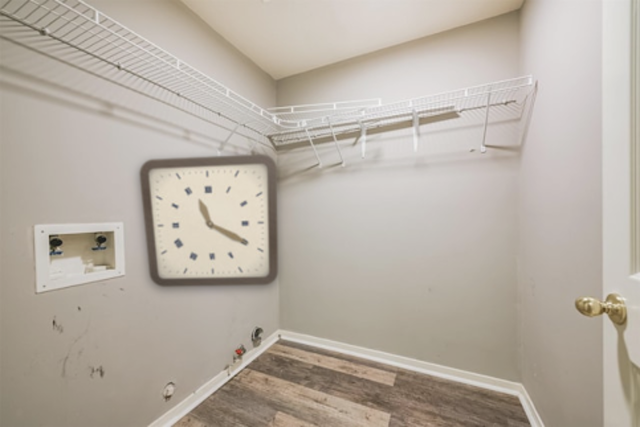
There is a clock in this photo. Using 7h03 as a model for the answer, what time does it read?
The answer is 11h20
